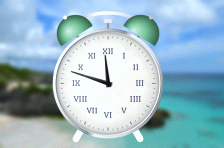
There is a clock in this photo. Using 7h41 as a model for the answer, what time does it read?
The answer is 11h48
